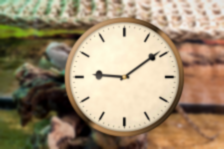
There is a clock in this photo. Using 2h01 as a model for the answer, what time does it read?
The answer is 9h09
